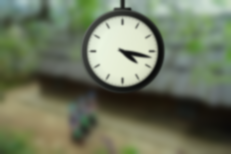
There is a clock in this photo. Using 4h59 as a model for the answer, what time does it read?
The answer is 4h17
